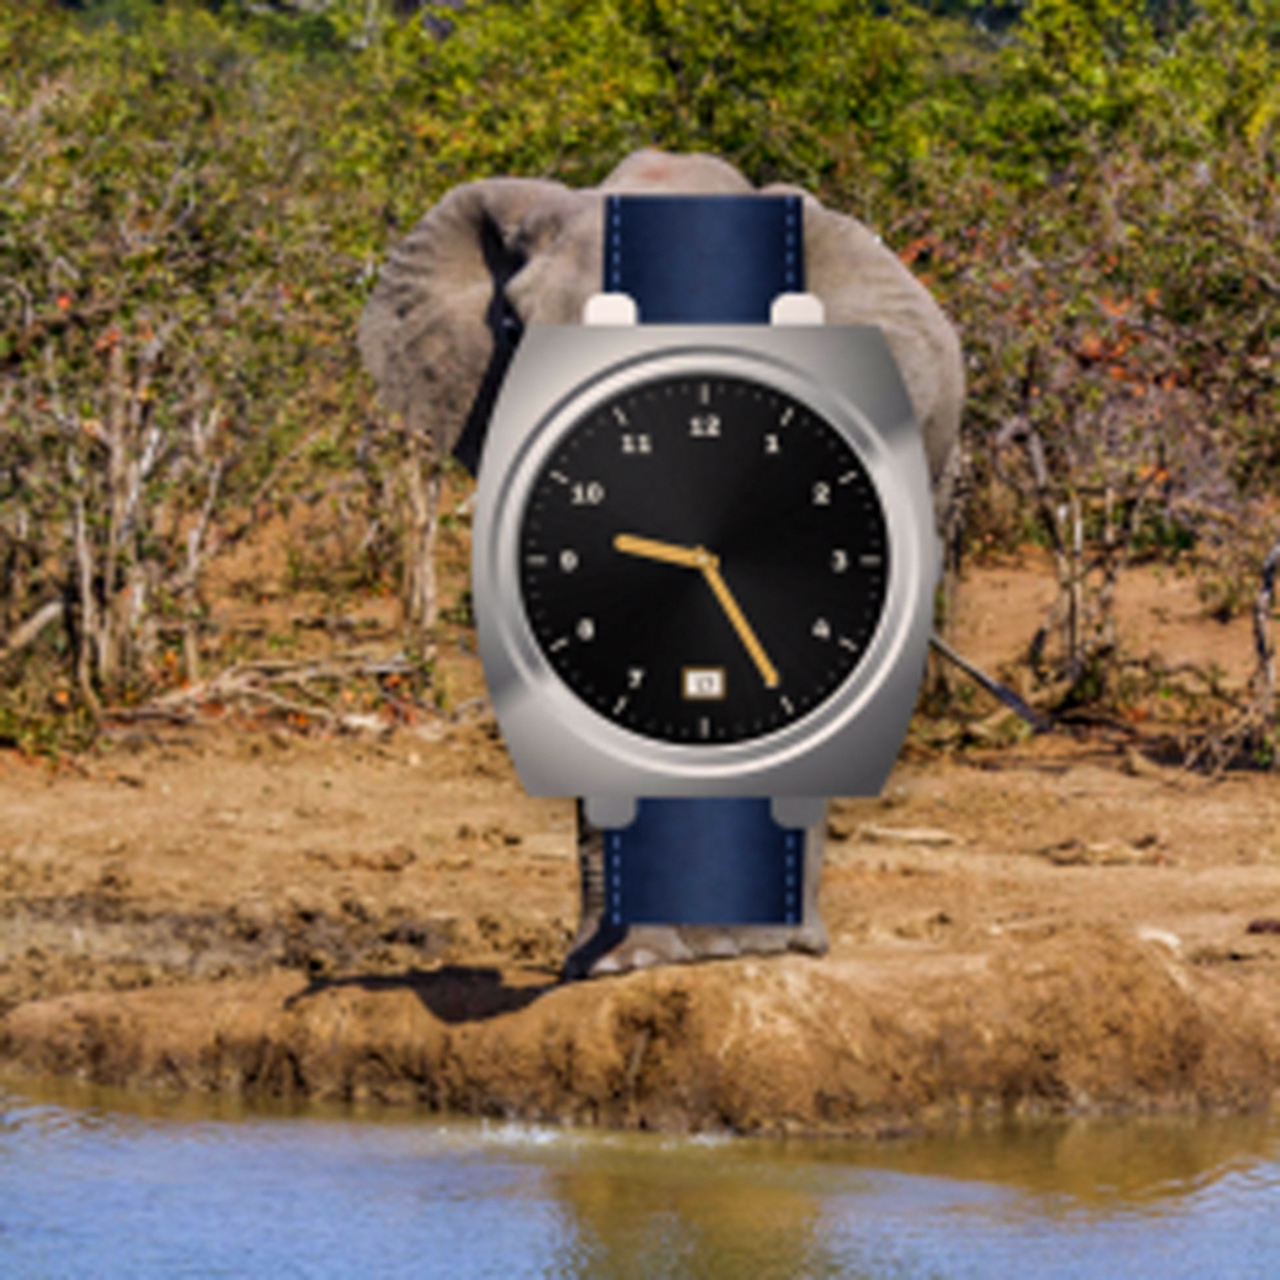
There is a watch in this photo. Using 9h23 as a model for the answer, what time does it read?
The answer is 9h25
